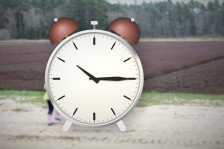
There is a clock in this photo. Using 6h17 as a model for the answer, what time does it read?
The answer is 10h15
